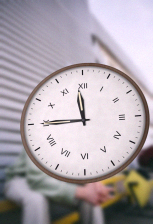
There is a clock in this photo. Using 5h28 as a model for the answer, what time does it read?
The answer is 11h45
